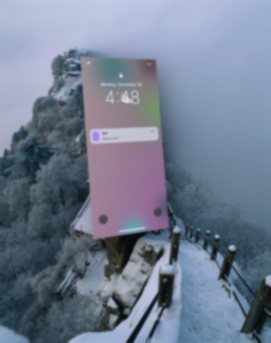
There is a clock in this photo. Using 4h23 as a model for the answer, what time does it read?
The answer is 4h48
